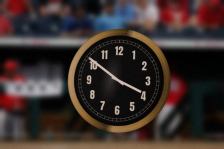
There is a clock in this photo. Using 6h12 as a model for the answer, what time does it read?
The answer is 3h51
